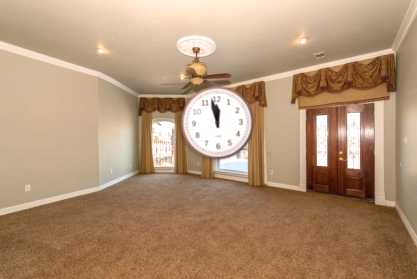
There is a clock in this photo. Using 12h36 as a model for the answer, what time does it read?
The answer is 11h58
